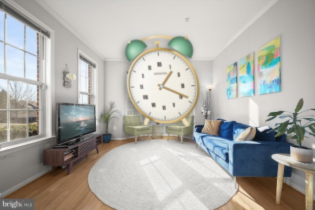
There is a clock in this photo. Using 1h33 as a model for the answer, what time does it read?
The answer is 1h19
